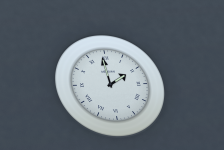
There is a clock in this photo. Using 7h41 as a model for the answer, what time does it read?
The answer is 1h59
